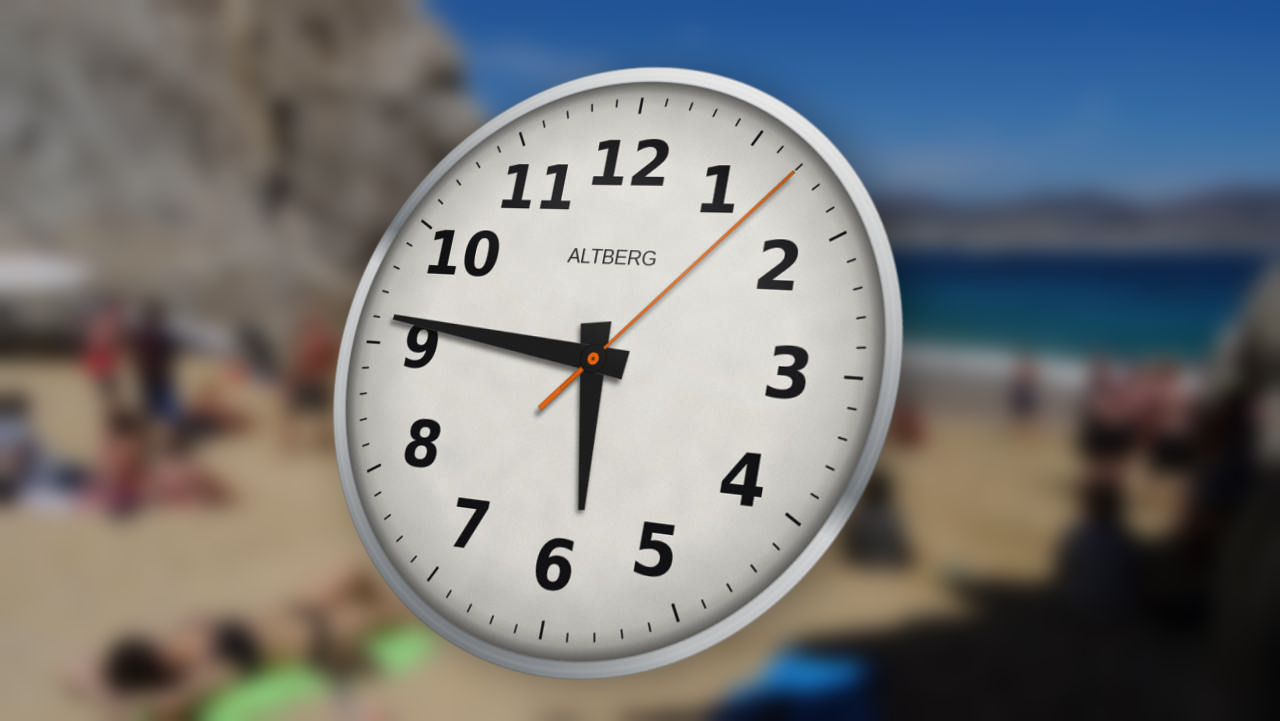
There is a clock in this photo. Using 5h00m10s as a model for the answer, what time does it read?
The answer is 5h46m07s
